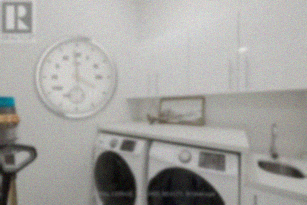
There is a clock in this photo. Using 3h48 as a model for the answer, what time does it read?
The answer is 3h59
